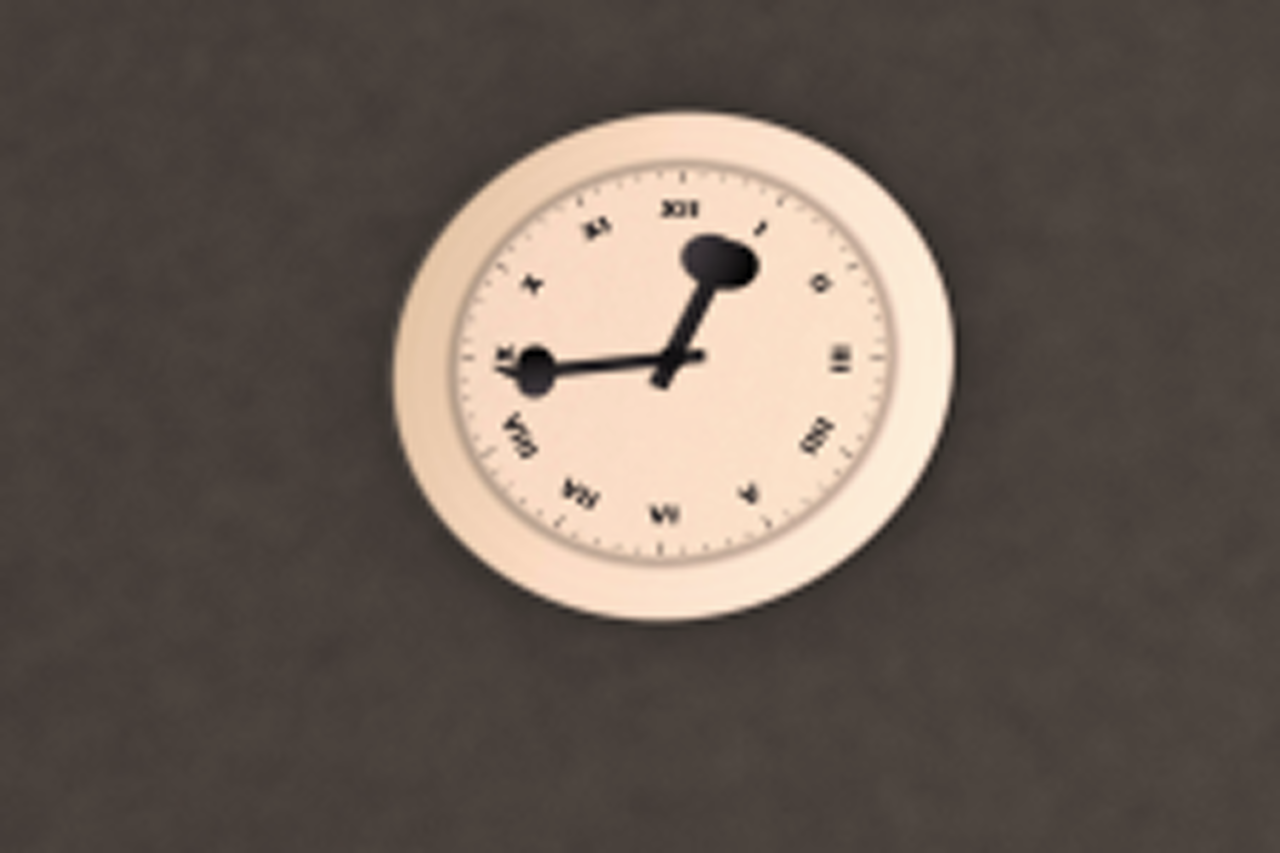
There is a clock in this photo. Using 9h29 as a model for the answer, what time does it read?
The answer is 12h44
